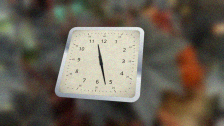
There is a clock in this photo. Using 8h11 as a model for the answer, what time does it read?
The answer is 11h27
